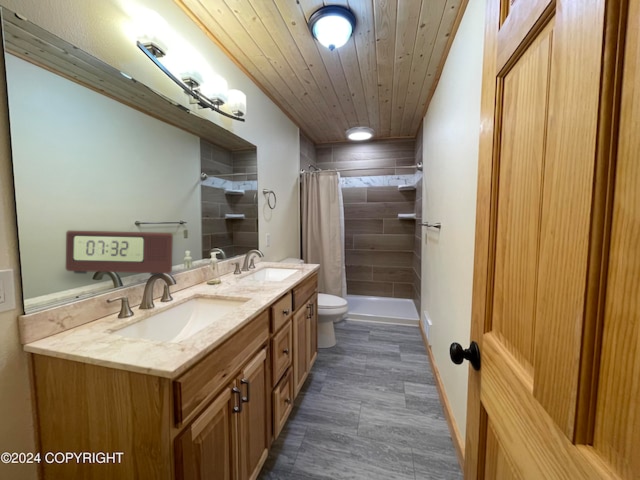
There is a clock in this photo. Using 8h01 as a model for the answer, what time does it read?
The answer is 7h32
